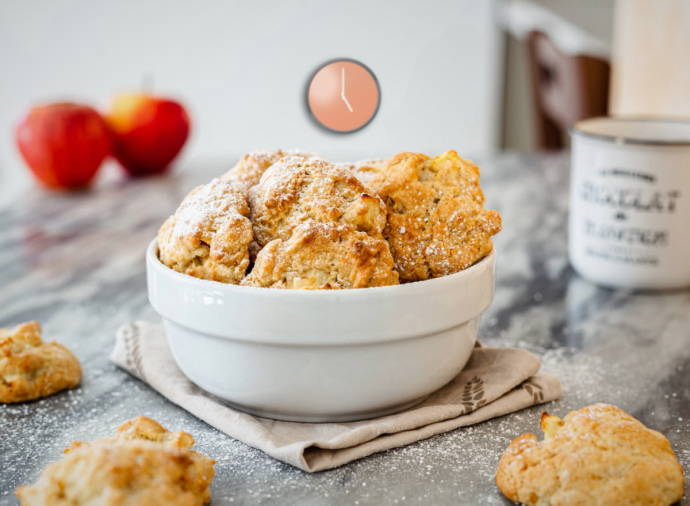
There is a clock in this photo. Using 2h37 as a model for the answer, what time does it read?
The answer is 5h00
